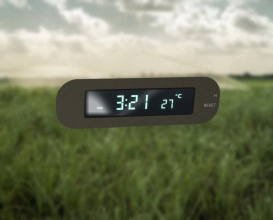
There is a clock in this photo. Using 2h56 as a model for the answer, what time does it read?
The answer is 3h21
